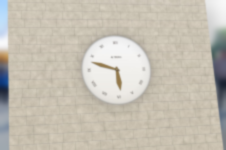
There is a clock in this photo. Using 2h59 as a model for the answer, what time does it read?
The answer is 5h48
